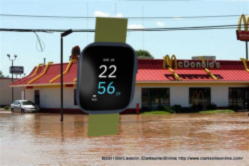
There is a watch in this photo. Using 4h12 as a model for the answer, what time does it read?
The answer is 22h56
